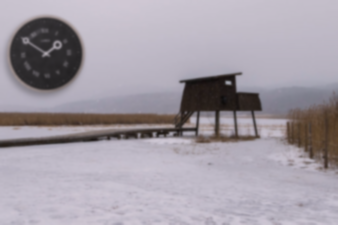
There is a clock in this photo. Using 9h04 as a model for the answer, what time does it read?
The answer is 1h51
